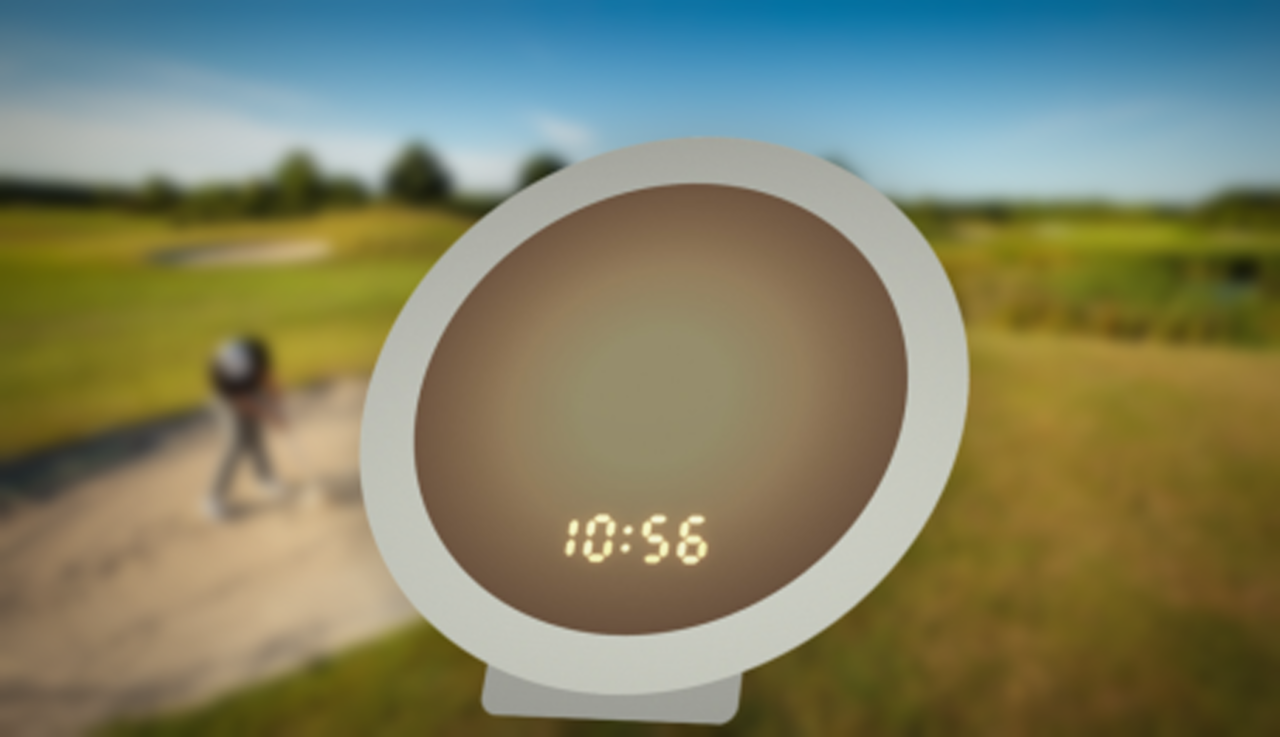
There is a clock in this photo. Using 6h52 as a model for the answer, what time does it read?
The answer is 10h56
